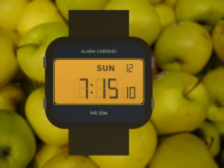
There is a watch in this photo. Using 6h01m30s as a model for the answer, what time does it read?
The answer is 7h15m10s
